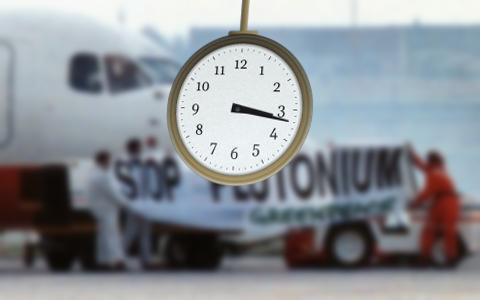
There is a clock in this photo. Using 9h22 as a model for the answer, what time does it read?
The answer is 3h17
